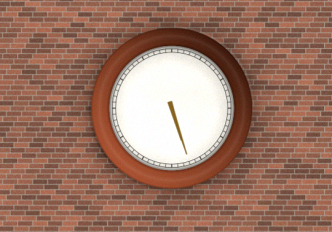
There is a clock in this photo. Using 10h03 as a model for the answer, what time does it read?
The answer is 5h27
